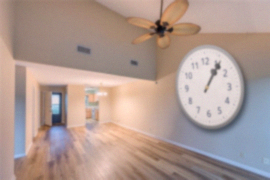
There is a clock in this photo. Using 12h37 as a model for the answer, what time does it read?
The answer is 1h06
